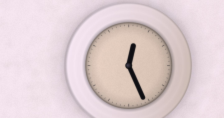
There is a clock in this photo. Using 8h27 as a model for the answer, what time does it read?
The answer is 12h26
